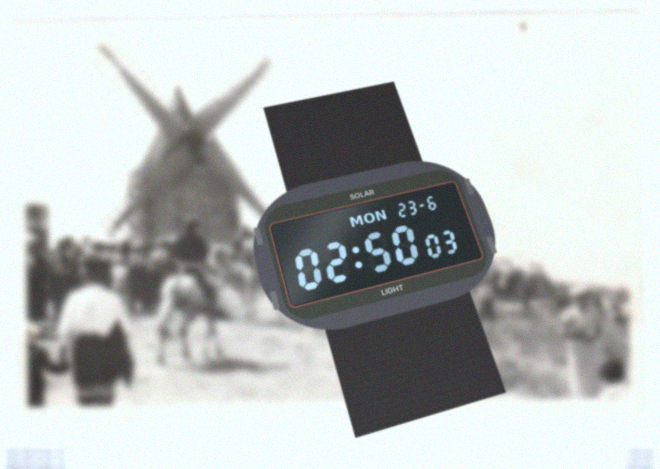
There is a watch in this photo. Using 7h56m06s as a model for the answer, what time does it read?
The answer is 2h50m03s
